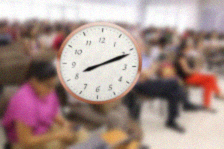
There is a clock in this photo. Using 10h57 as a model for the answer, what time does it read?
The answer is 8h11
